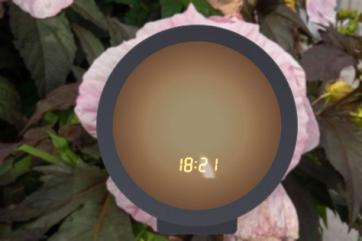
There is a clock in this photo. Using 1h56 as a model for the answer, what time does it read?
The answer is 18h21
